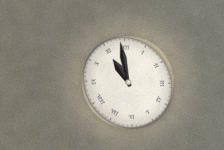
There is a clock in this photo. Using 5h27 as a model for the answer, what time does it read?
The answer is 10h59
